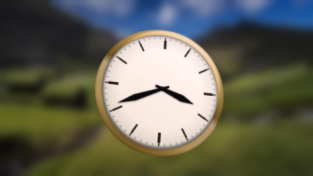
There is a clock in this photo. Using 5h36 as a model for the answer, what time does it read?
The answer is 3h41
